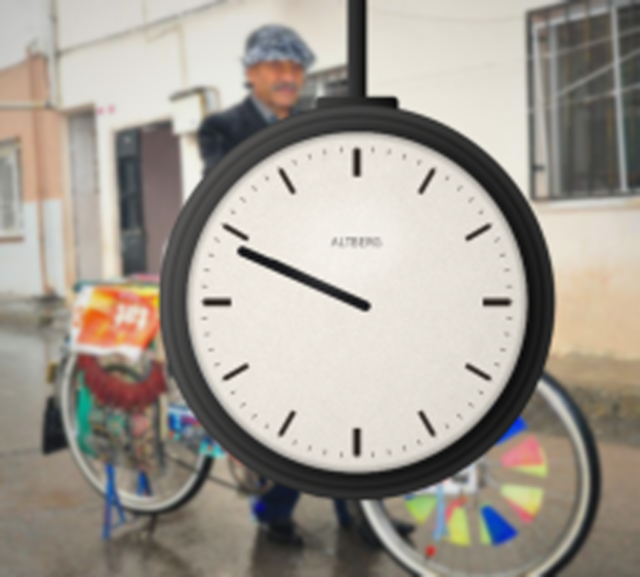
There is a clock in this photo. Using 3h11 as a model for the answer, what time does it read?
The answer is 9h49
